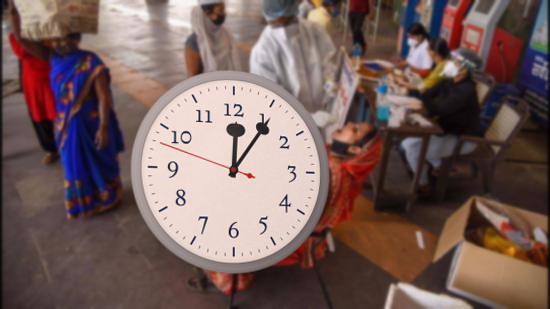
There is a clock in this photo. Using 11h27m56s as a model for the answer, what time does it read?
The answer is 12h05m48s
